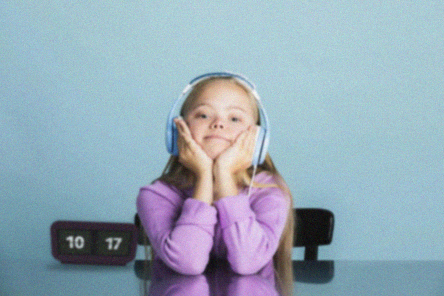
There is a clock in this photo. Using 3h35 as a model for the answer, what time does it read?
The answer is 10h17
